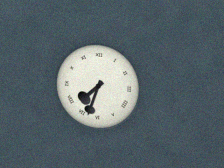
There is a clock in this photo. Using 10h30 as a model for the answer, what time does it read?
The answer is 7h33
